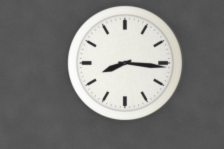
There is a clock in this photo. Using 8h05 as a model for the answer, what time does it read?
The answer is 8h16
